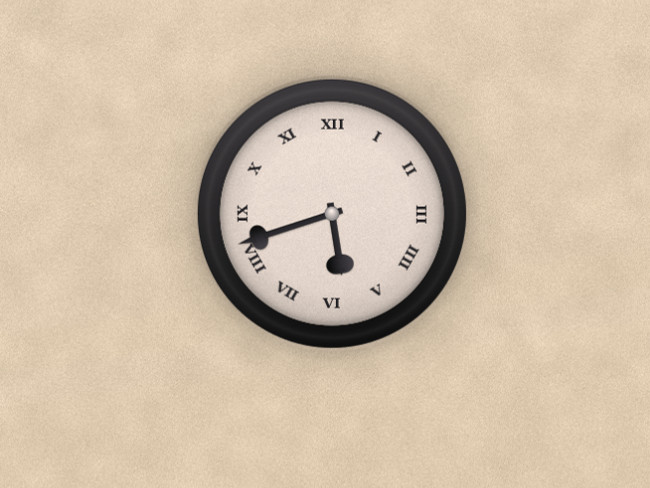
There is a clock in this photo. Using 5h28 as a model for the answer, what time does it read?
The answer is 5h42
